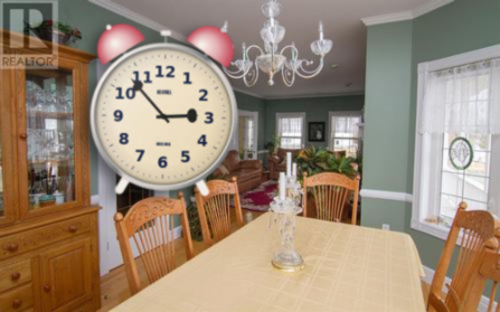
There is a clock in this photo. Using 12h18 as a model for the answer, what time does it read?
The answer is 2h53
